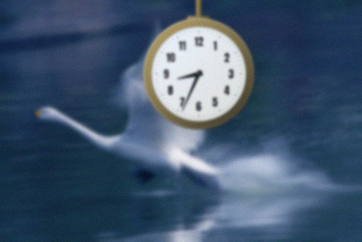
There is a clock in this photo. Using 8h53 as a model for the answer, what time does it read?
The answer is 8h34
